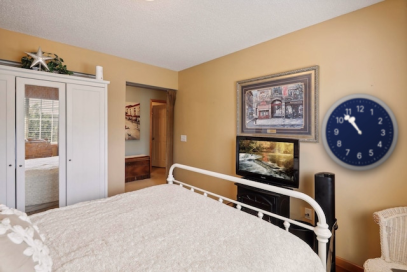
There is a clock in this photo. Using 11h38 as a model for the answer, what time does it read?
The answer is 10h53
